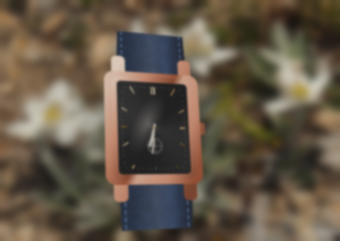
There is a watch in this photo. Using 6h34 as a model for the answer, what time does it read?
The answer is 6h31
